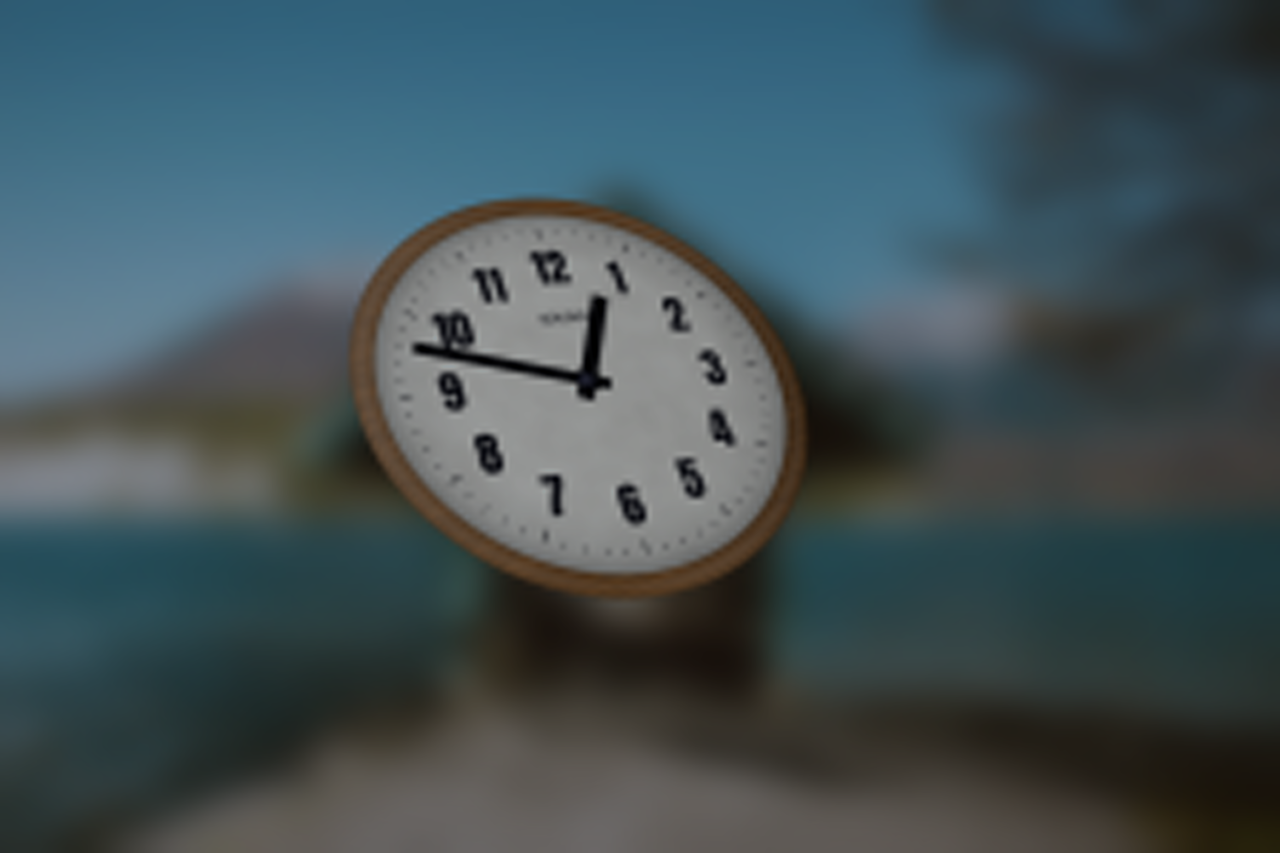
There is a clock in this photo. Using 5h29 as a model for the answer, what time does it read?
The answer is 12h48
